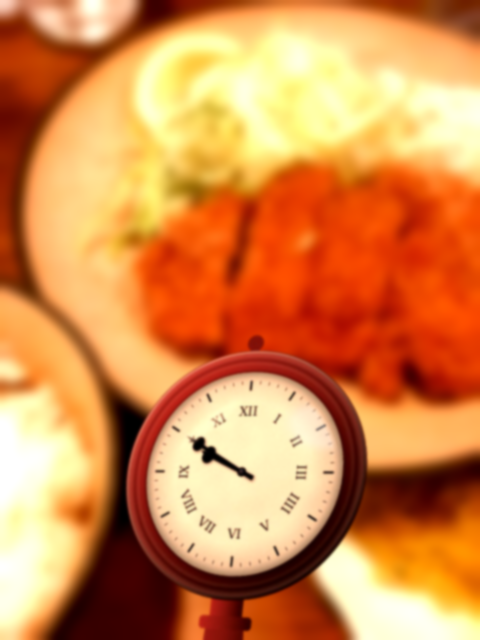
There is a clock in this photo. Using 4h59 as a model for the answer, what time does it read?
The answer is 9h50
